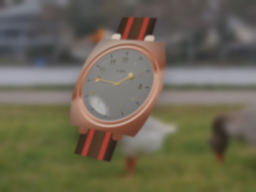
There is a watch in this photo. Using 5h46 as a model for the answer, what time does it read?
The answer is 1h46
